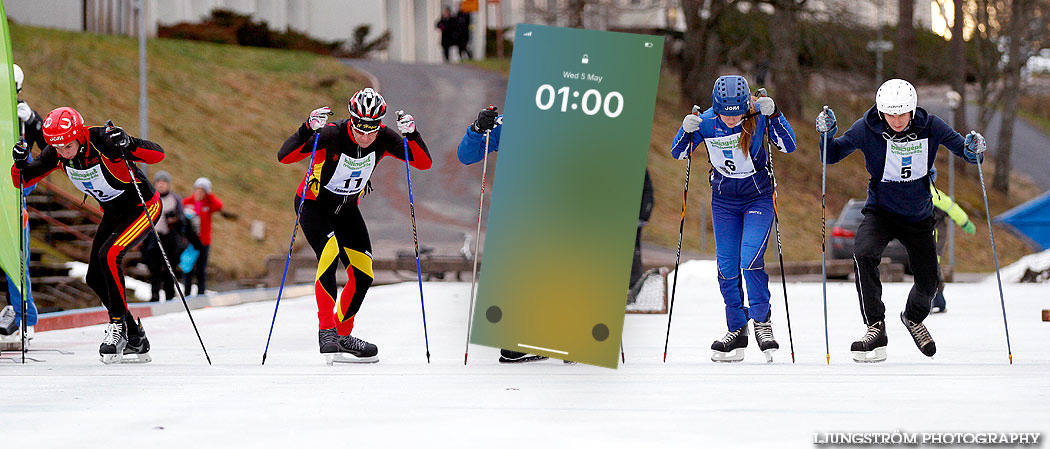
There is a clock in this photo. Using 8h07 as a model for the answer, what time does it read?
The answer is 1h00
